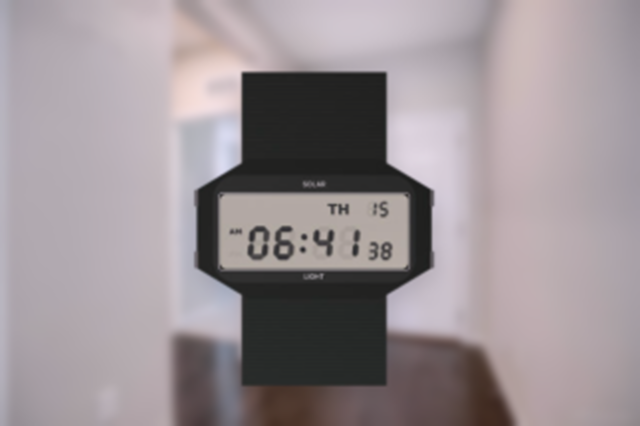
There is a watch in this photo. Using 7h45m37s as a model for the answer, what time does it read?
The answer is 6h41m38s
